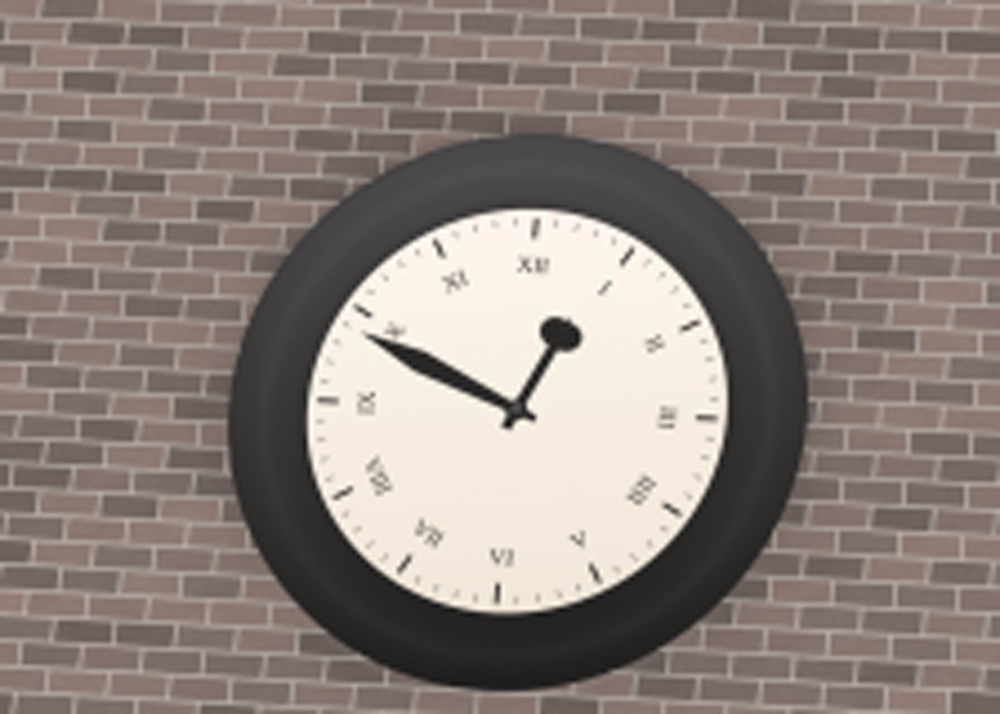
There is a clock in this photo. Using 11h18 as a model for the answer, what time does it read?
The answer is 12h49
